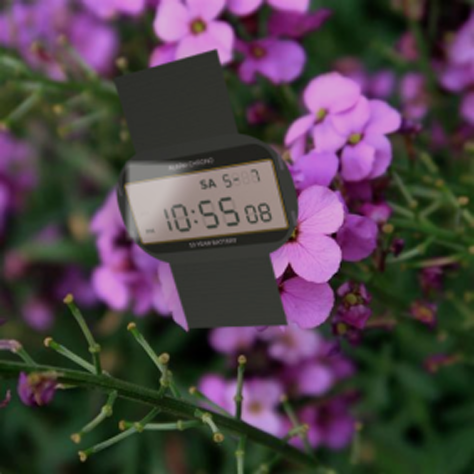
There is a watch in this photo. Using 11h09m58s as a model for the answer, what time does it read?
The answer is 10h55m08s
